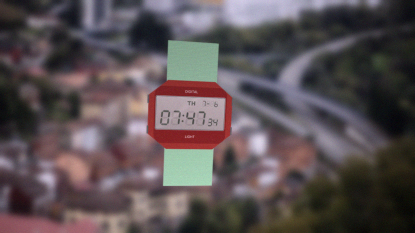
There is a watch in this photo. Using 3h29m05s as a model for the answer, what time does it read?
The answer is 7h47m34s
